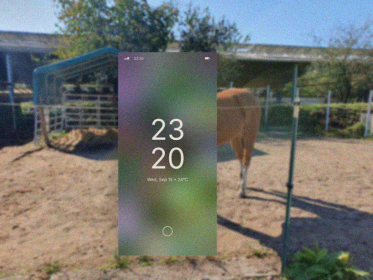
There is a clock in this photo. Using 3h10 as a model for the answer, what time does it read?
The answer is 23h20
